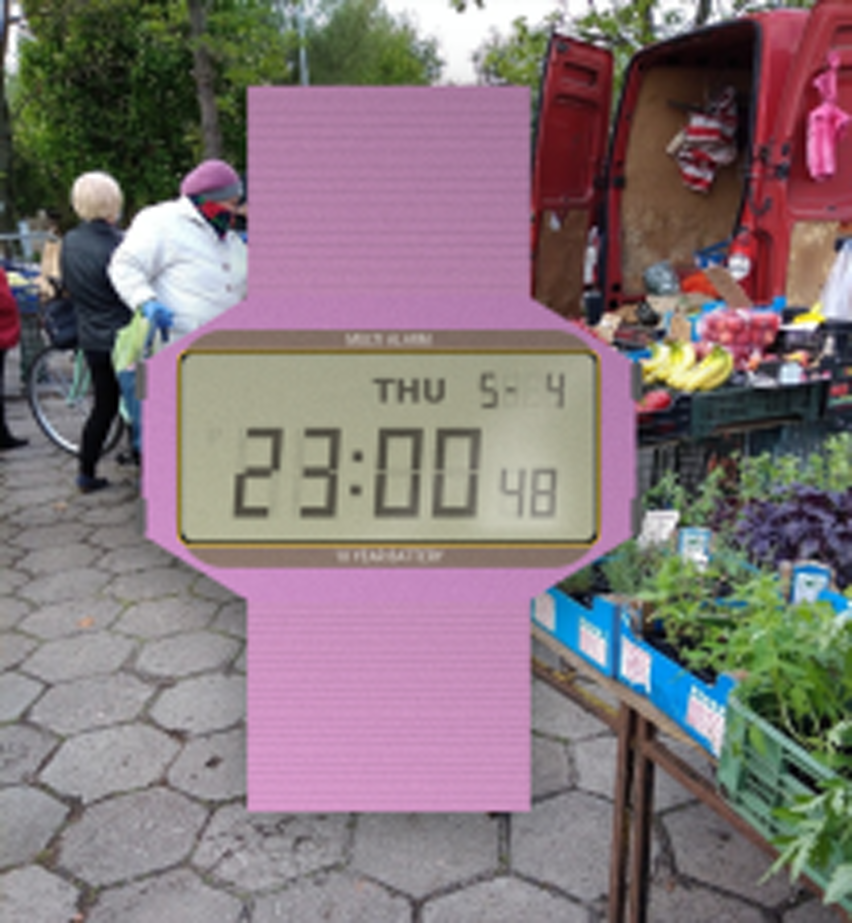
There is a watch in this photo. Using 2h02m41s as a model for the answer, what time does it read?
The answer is 23h00m48s
